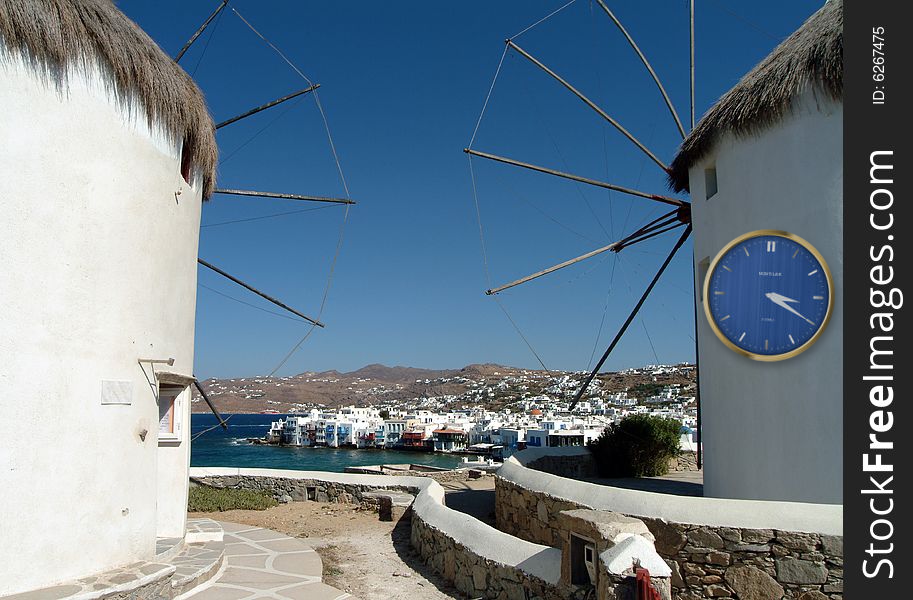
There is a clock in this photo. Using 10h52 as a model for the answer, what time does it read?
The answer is 3h20
